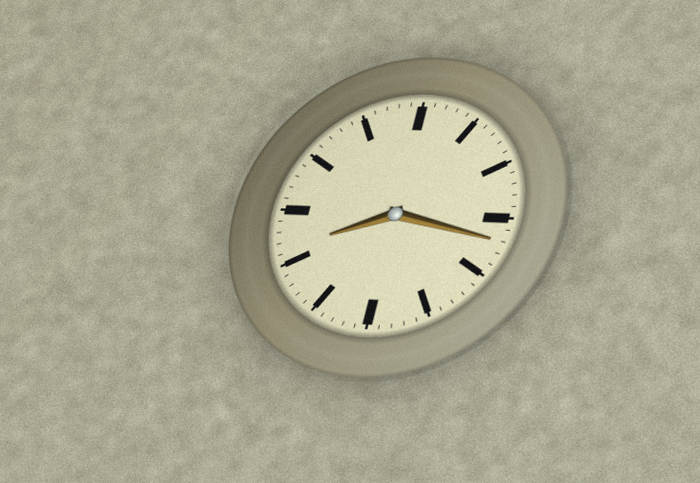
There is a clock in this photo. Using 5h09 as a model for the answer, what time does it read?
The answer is 8h17
